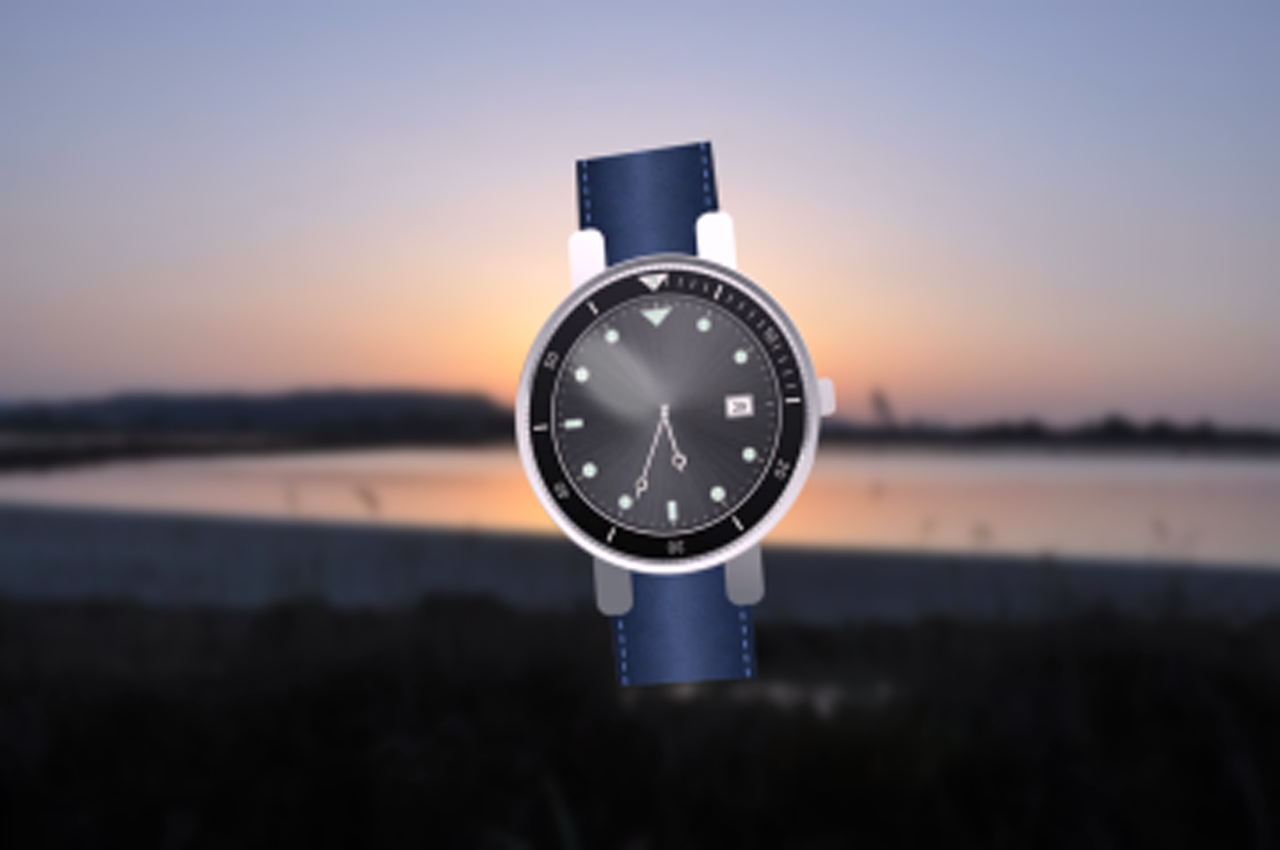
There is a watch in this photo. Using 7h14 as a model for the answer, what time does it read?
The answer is 5h34
